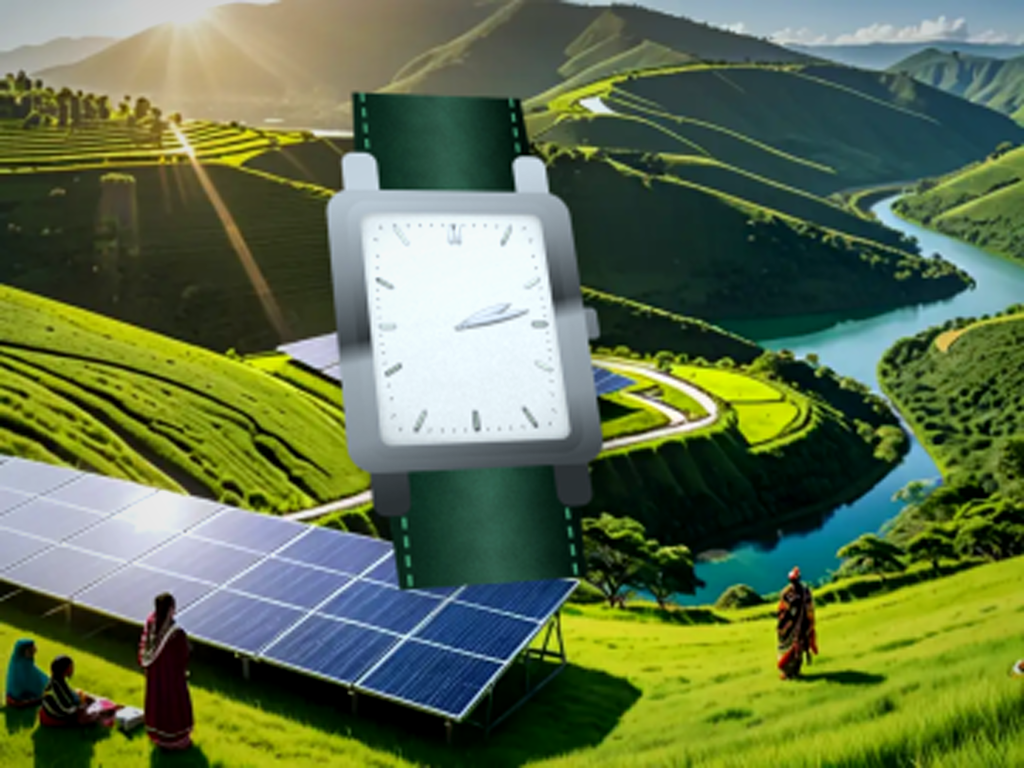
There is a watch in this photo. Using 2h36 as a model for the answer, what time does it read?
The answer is 2h13
